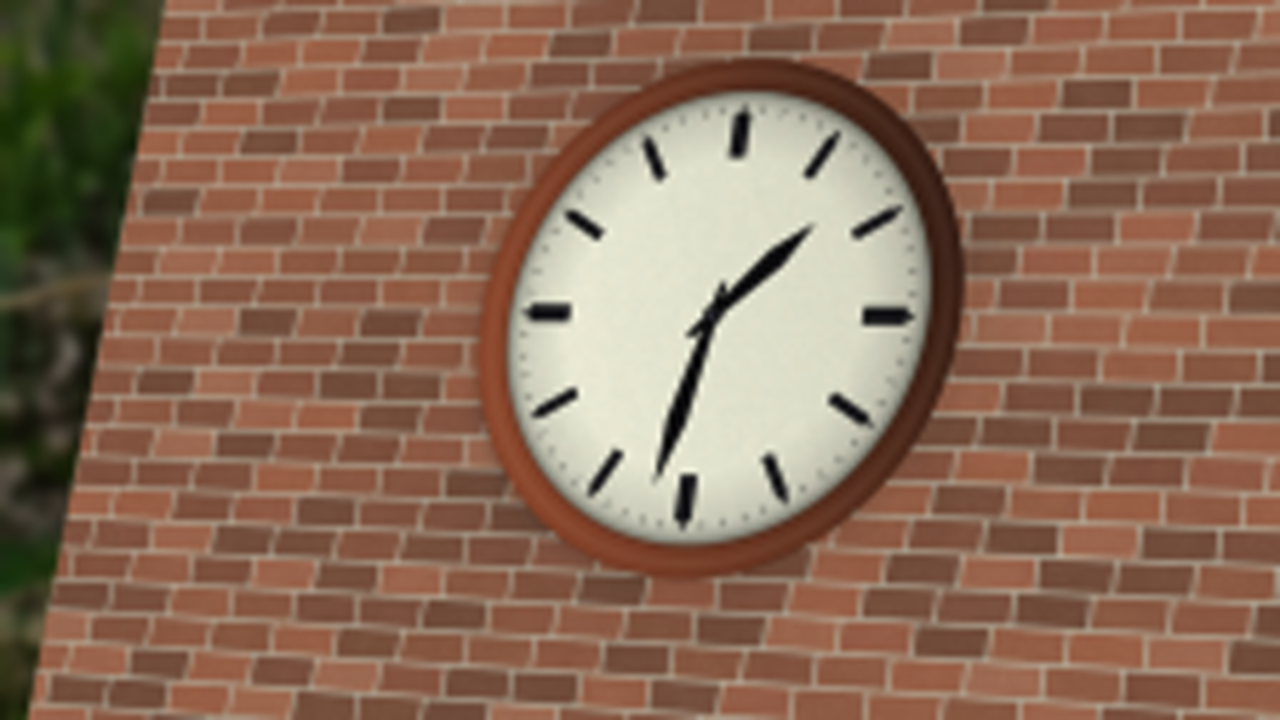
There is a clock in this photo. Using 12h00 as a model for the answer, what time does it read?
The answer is 1h32
